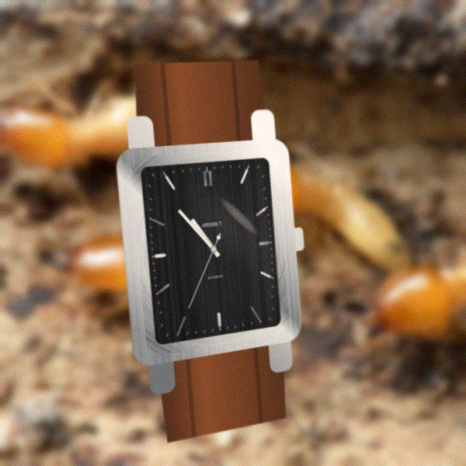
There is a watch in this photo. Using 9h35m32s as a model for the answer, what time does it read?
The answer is 10h53m35s
